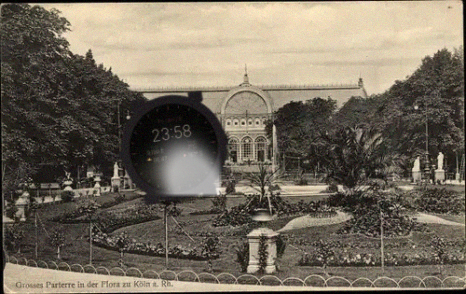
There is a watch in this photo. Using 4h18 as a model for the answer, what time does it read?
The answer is 23h58
